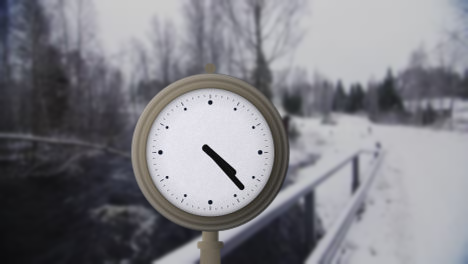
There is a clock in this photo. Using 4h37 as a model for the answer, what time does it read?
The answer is 4h23
